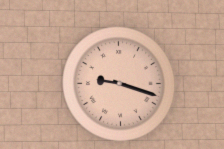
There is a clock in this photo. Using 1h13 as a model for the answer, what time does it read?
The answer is 9h18
